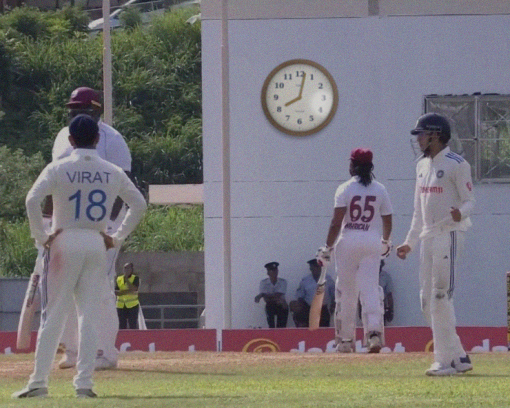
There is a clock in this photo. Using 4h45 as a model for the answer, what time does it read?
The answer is 8h02
